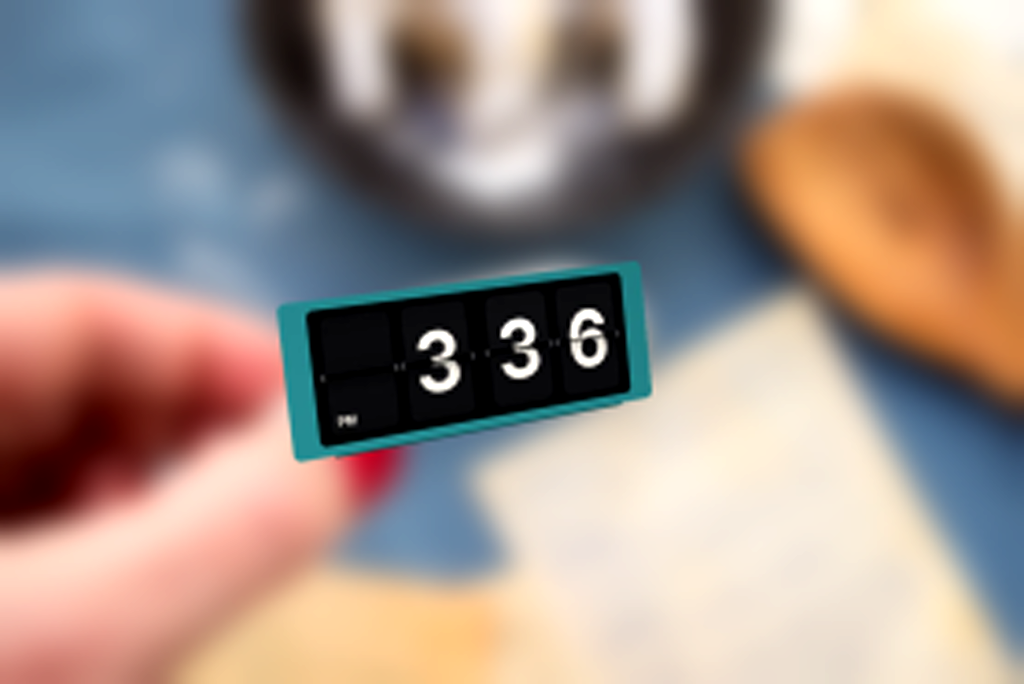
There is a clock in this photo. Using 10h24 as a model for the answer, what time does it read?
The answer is 3h36
